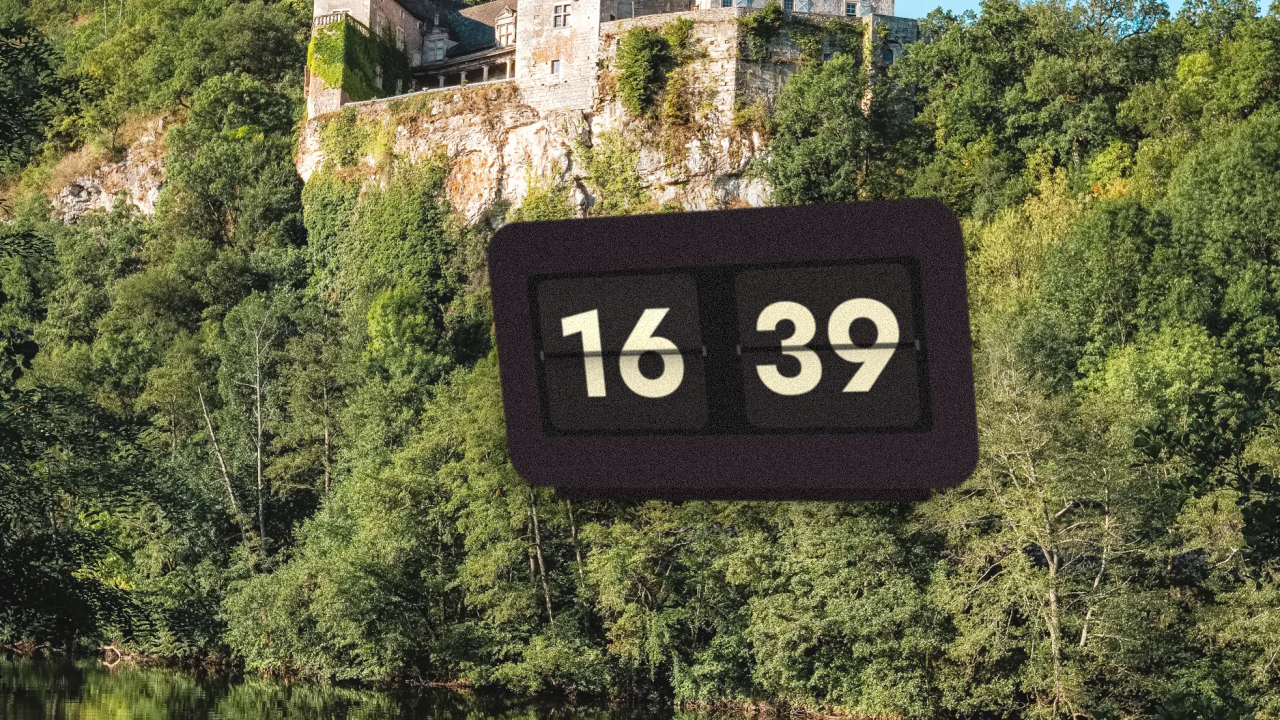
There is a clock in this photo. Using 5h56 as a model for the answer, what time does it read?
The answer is 16h39
